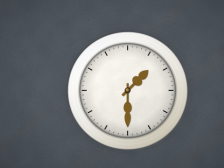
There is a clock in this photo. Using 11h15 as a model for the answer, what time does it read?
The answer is 1h30
